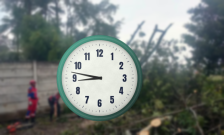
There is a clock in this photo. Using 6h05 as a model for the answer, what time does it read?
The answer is 8h47
